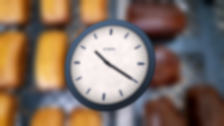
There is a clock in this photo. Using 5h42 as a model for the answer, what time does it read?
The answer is 10h20
